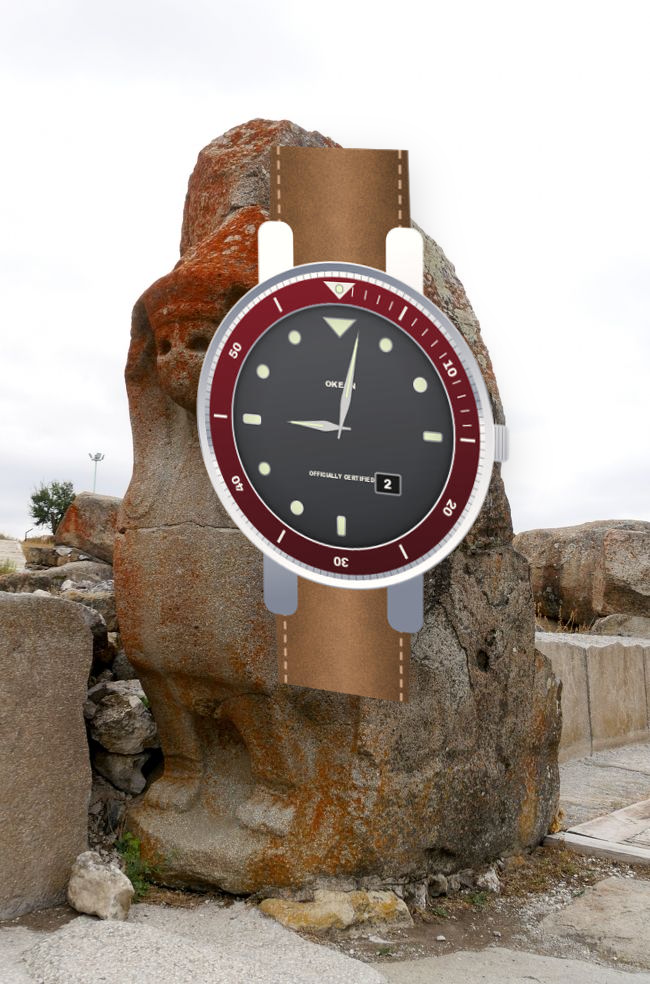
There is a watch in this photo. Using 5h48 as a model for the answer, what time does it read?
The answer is 9h02
